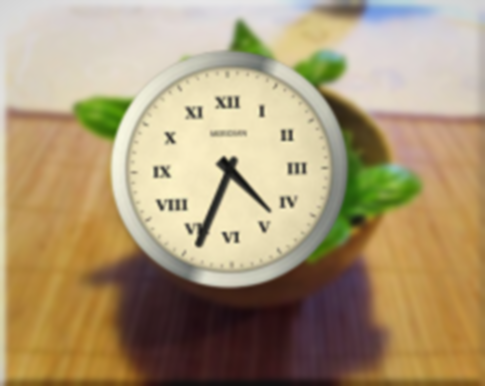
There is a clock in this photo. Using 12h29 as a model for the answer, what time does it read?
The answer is 4h34
